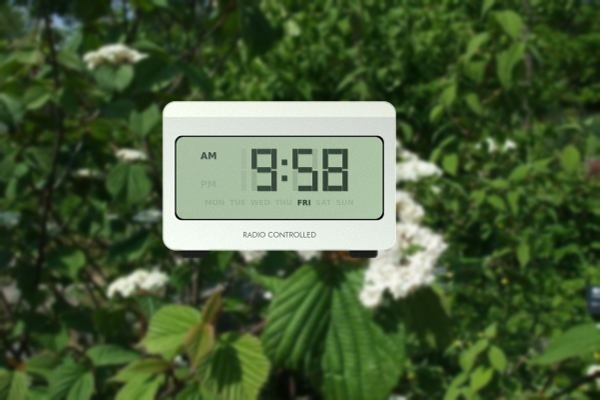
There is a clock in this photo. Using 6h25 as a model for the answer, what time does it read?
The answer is 9h58
